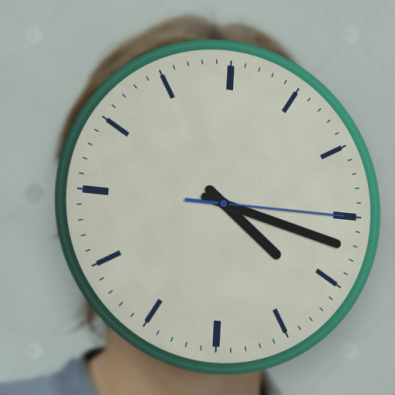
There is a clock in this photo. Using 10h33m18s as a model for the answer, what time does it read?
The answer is 4h17m15s
